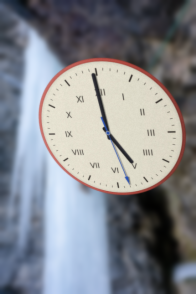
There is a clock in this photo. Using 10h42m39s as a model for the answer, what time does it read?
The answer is 4h59m28s
